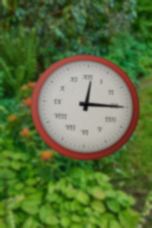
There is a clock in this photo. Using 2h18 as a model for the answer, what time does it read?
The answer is 12h15
